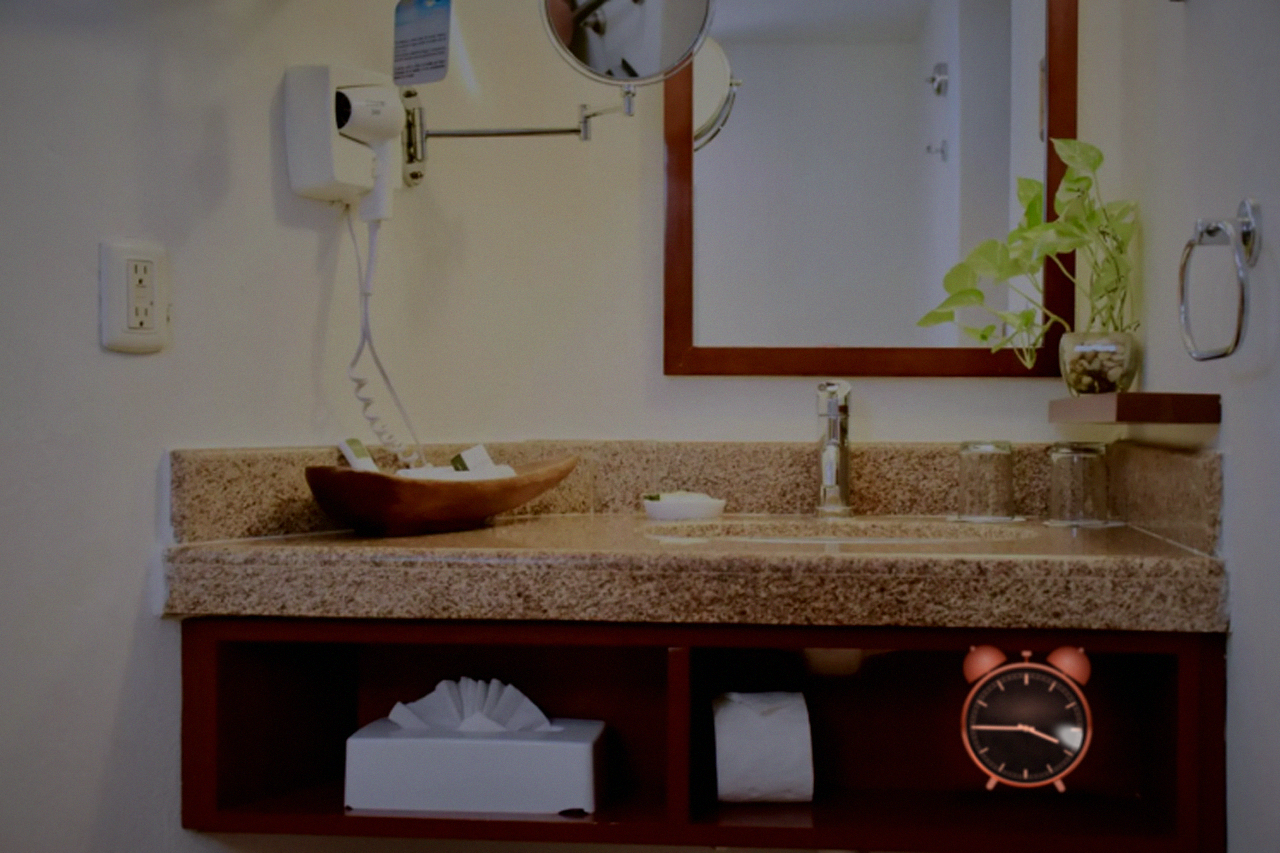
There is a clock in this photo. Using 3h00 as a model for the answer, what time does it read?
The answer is 3h45
